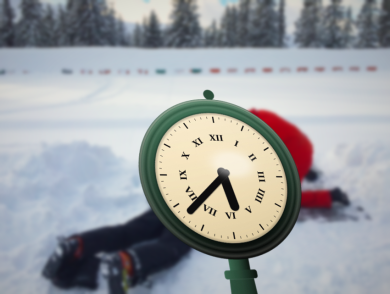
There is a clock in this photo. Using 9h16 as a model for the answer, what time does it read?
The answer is 5h38
